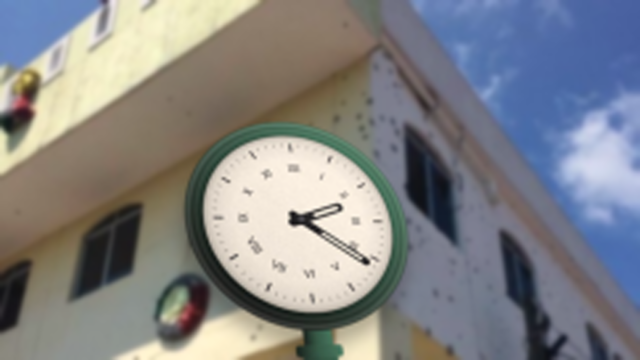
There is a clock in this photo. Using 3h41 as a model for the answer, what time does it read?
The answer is 2h21
